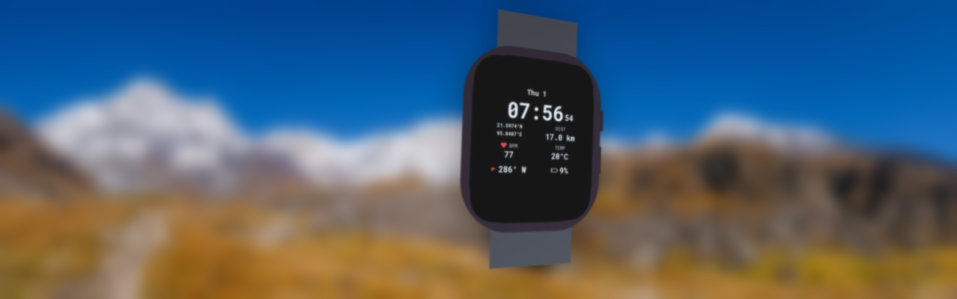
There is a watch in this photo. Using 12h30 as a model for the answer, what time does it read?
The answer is 7h56
